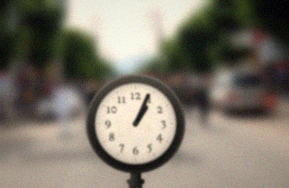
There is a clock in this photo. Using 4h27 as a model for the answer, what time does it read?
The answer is 1h04
